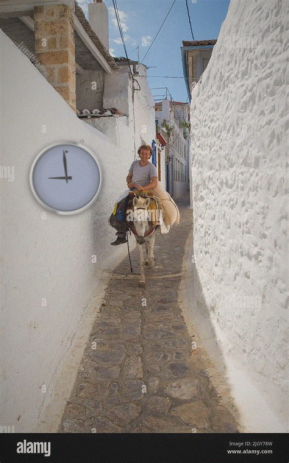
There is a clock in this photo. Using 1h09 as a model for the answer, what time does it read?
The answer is 8h59
